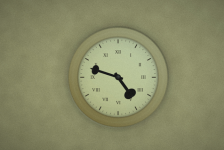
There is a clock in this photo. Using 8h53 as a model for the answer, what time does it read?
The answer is 4h48
